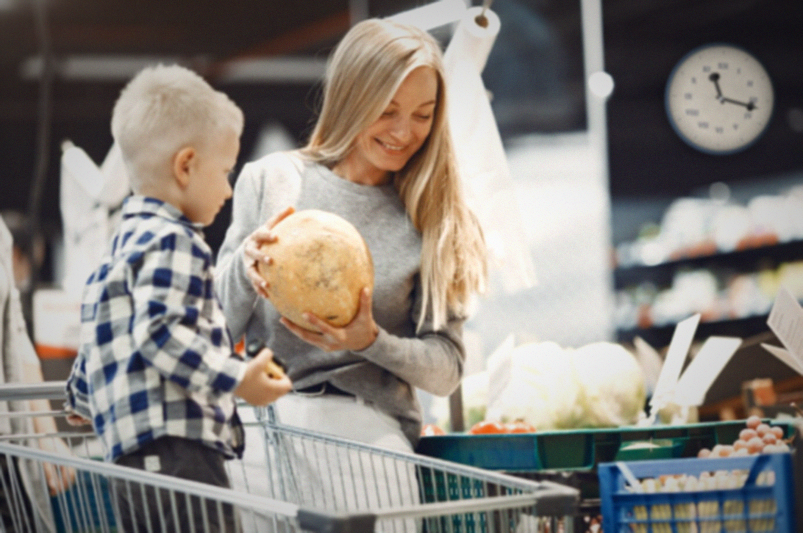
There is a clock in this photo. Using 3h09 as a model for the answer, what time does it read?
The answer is 11h17
